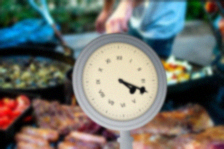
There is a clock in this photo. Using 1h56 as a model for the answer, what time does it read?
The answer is 4h19
